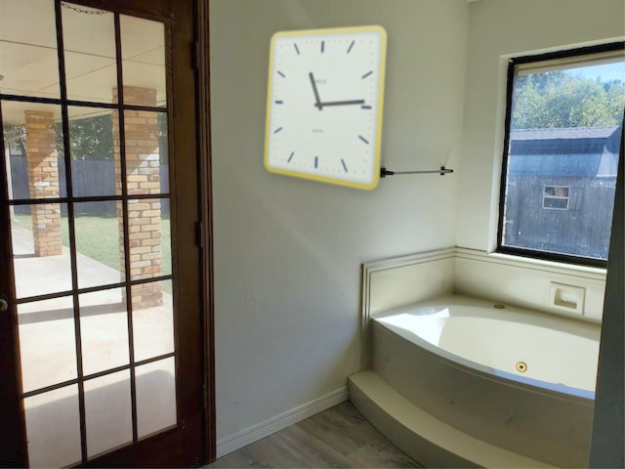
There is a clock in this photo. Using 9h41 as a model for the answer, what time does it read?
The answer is 11h14
